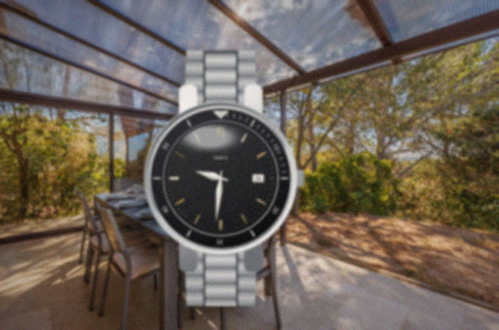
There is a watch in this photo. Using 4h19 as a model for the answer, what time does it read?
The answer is 9h31
